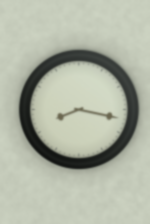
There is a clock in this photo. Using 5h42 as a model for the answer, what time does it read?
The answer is 8h17
